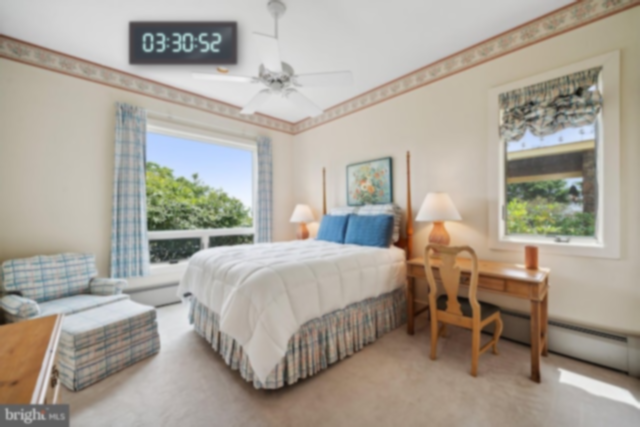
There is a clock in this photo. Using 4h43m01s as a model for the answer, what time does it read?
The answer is 3h30m52s
